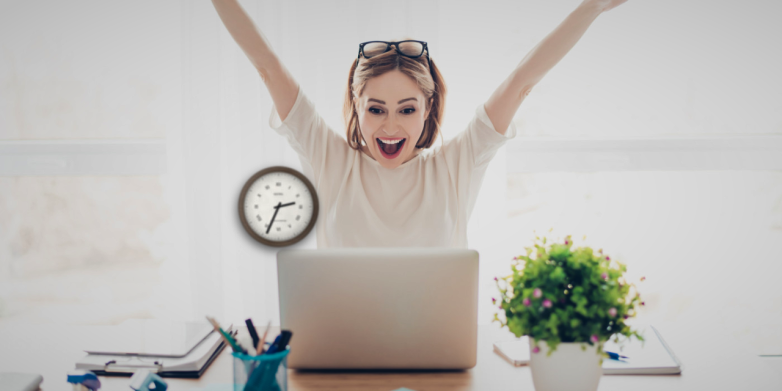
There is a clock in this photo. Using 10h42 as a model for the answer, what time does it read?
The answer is 2h34
